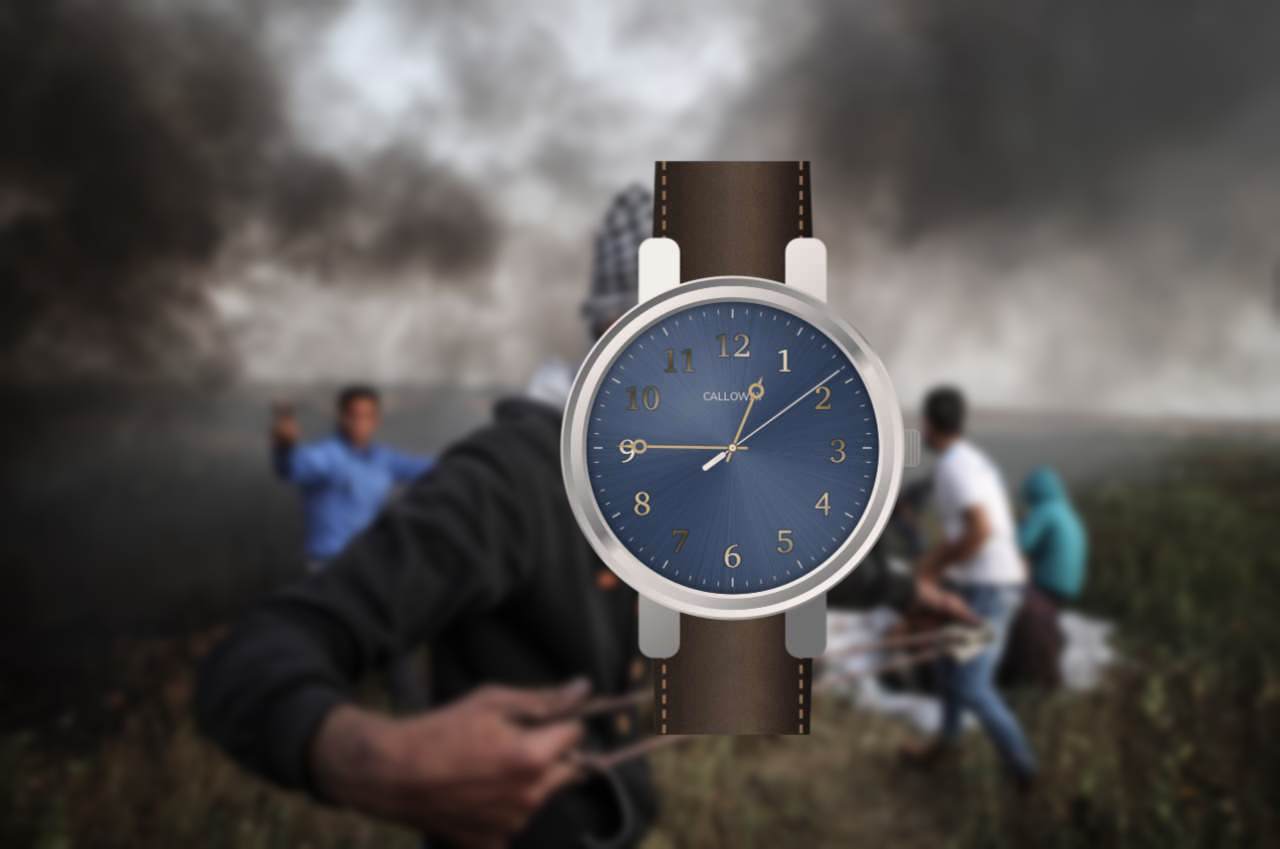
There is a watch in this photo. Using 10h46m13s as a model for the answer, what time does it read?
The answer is 12h45m09s
